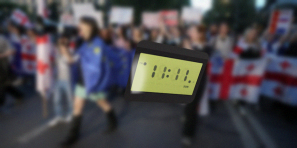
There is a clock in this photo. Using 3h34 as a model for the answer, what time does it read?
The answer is 11h11
